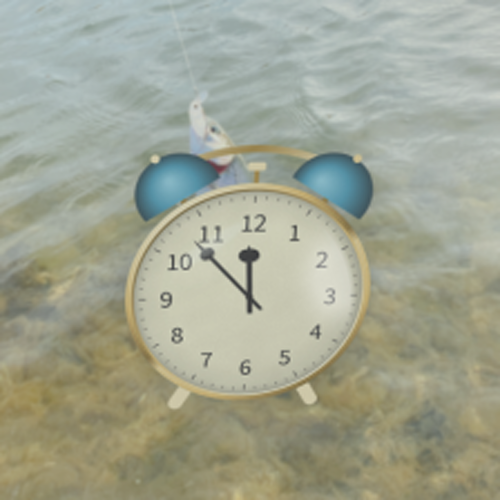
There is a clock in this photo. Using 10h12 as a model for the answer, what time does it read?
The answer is 11h53
